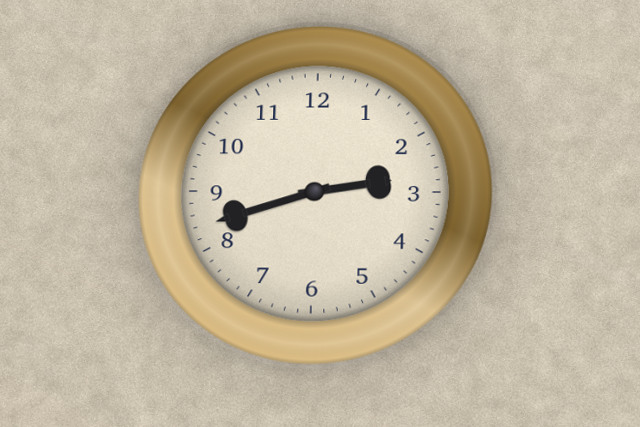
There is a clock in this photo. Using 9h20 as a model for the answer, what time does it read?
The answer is 2h42
